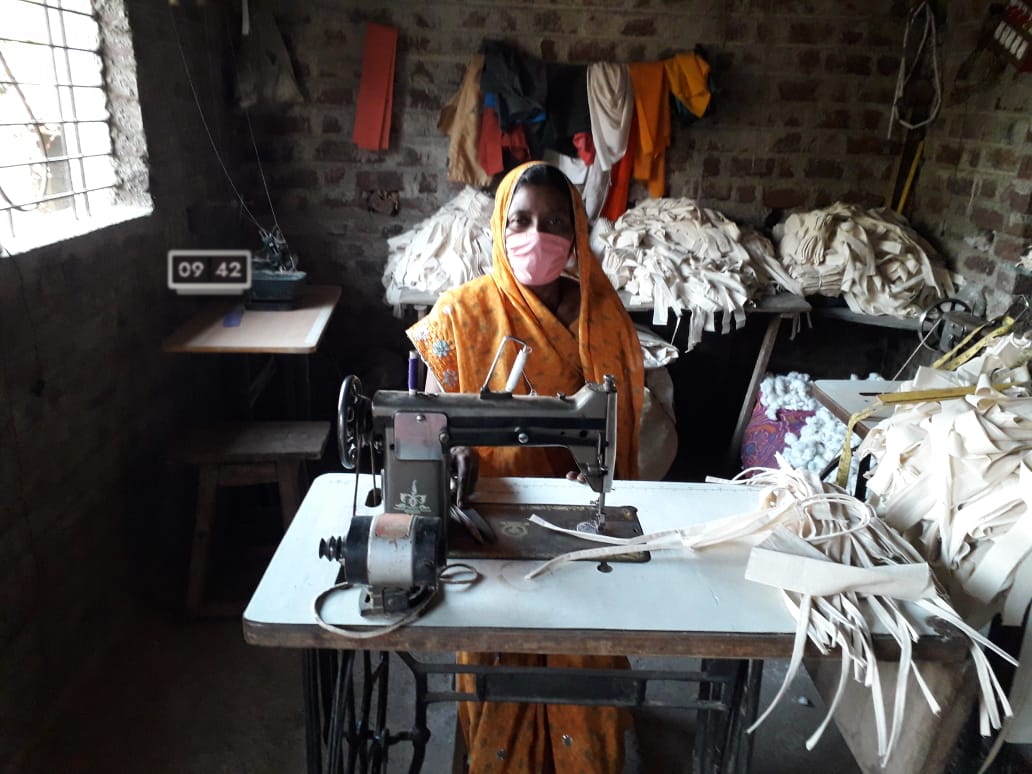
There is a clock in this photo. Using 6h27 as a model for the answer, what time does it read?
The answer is 9h42
